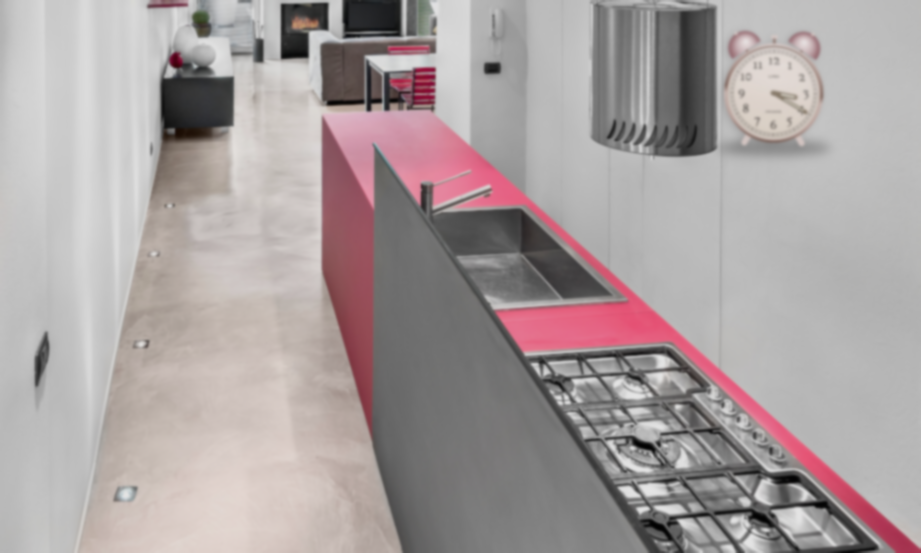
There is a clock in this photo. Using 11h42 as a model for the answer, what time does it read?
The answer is 3h20
